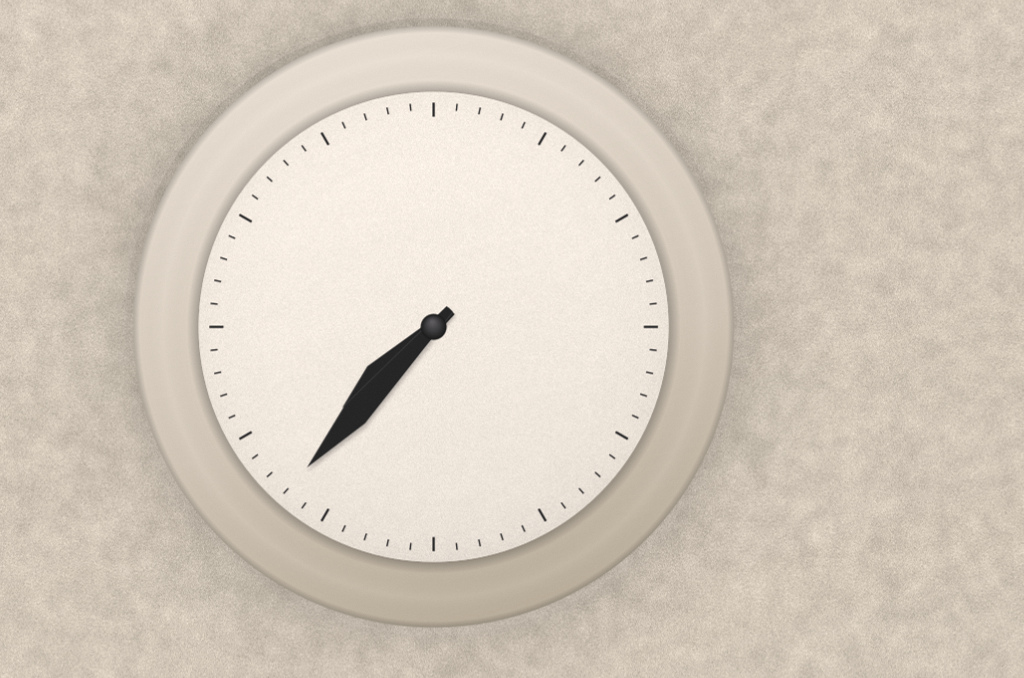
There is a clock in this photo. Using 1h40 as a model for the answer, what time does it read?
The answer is 7h37
